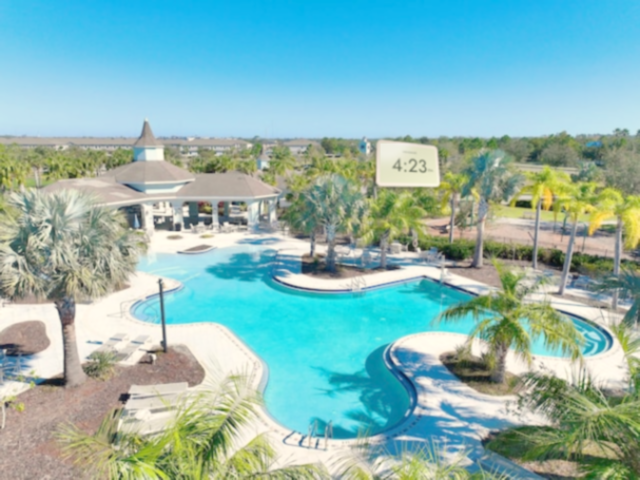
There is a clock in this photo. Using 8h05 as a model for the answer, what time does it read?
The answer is 4h23
